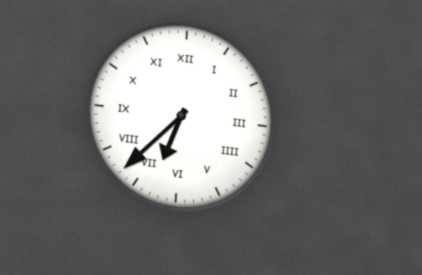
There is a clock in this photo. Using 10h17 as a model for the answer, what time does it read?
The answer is 6h37
